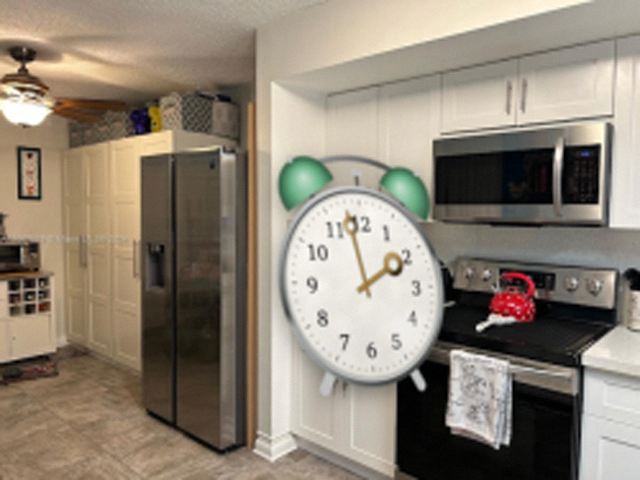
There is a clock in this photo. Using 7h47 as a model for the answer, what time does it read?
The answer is 1h58
